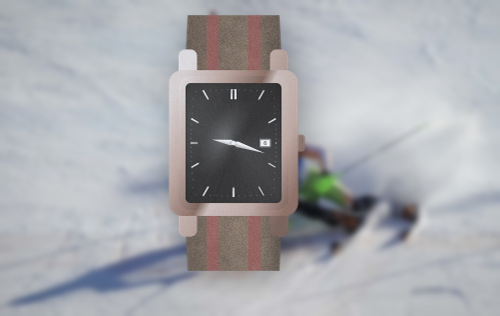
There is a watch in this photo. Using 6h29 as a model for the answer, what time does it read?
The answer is 9h18
